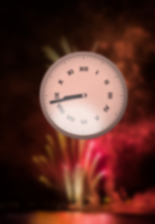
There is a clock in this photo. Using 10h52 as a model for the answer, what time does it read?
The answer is 8h43
